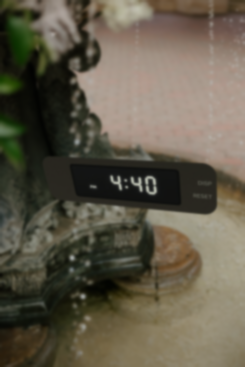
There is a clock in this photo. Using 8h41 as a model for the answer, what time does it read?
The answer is 4h40
